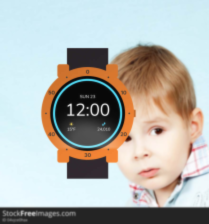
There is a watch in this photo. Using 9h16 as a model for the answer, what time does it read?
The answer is 12h00
